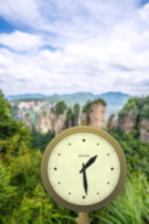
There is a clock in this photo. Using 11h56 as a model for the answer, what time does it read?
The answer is 1h29
